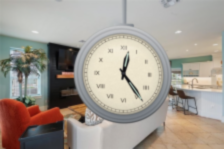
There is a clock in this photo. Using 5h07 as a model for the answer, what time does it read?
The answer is 12h24
